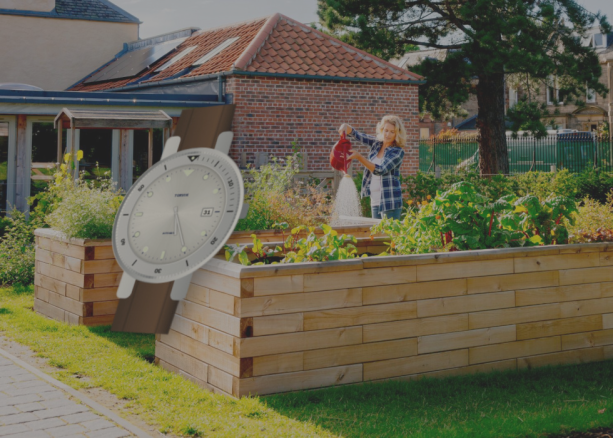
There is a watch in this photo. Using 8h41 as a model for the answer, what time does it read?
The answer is 5h25
